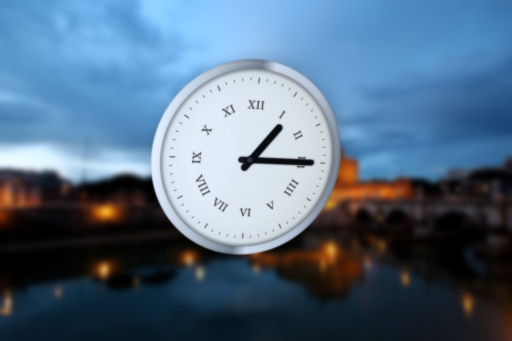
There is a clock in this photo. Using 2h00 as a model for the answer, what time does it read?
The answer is 1h15
